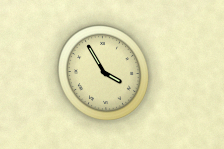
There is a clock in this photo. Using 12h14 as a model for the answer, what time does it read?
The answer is 3h55
